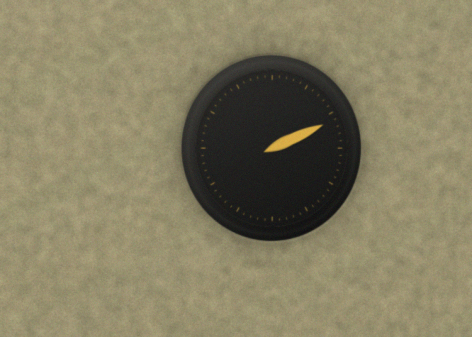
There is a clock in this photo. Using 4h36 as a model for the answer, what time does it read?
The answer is 2h11
